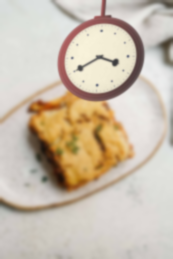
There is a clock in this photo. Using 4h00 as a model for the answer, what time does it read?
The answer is 3h40
